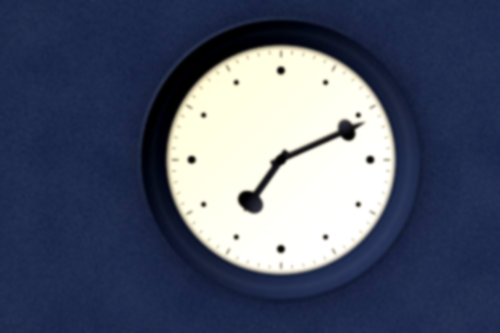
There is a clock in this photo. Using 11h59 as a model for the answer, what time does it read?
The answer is 7h11
